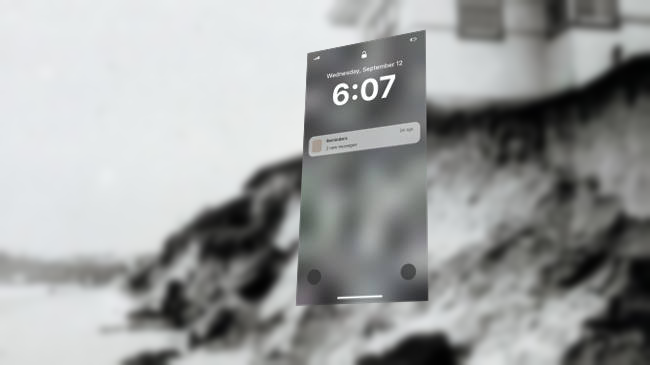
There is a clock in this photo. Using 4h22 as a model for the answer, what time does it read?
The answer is 6h07
